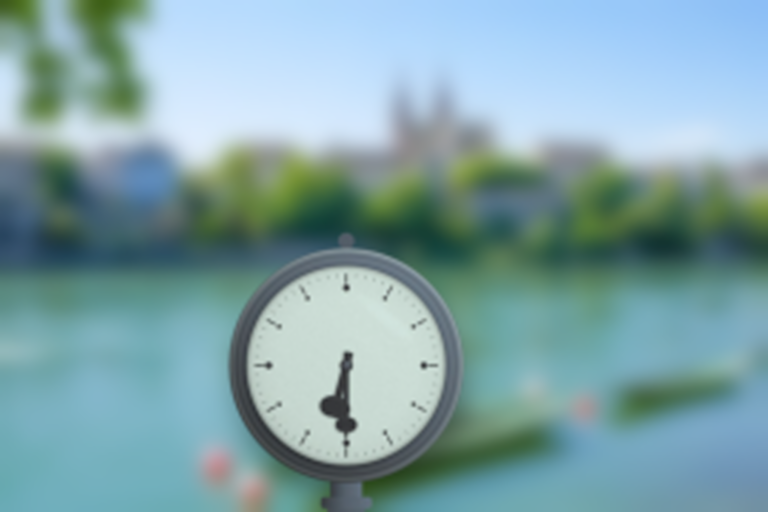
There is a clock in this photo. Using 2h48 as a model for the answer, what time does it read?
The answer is 6h30
